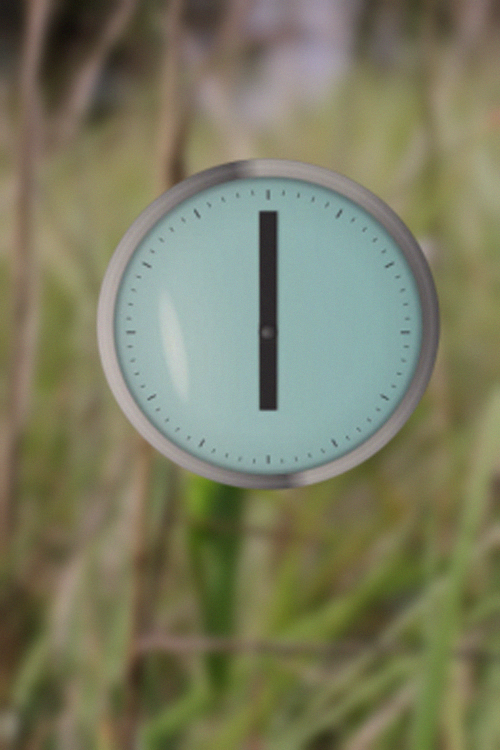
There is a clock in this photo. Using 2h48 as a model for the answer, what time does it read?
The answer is 6h00
